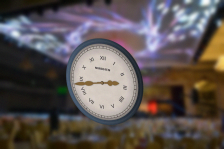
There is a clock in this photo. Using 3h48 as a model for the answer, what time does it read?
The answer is 2h43
